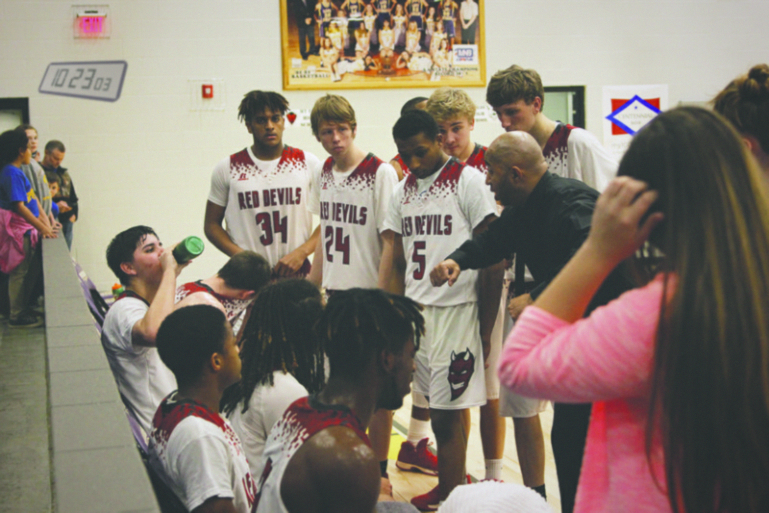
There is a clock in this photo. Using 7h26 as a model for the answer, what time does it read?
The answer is 10h23
